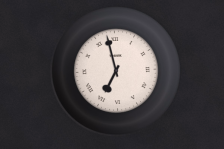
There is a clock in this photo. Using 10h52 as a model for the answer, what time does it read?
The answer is 6h58
